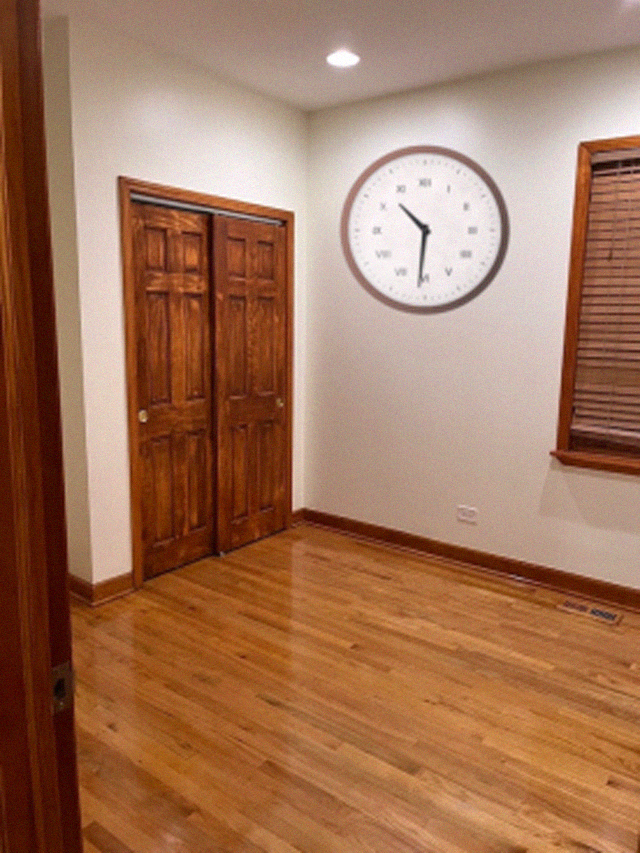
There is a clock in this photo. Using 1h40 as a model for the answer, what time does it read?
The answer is 10h31
